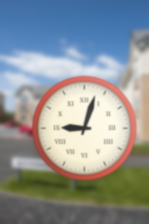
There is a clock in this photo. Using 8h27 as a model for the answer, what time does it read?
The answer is 9h03
